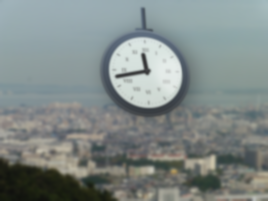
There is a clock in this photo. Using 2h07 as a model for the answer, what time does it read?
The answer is 11h43
